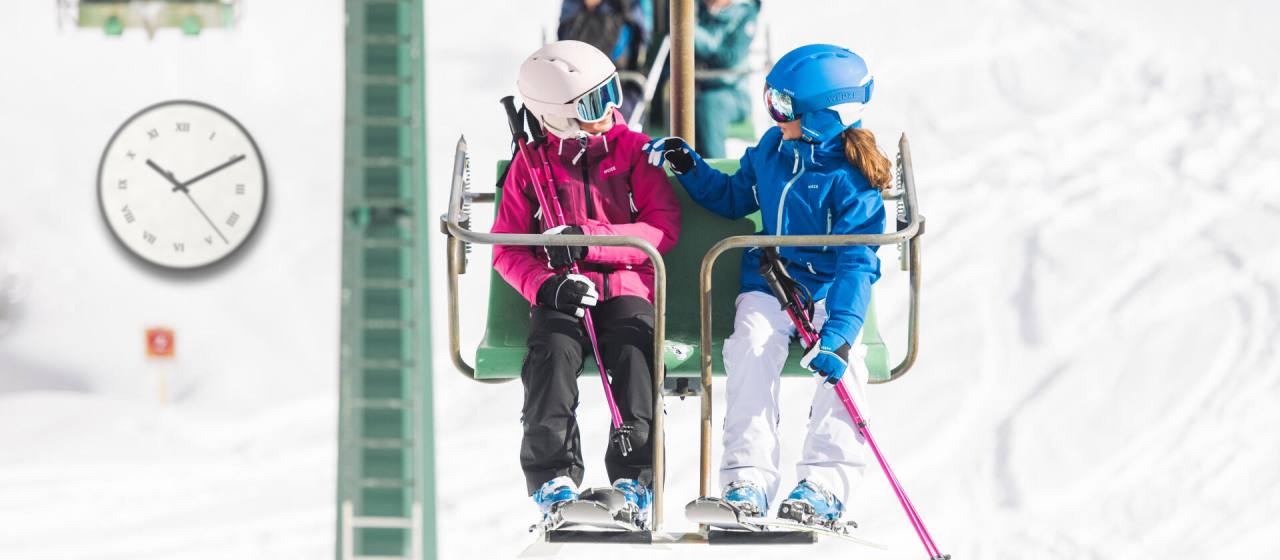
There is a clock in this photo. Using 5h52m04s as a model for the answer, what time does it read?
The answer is 10h10m23s
